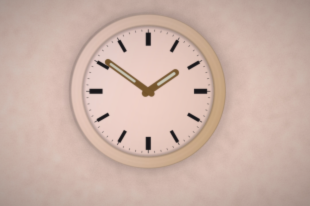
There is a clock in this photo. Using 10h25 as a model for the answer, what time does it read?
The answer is 1h51
